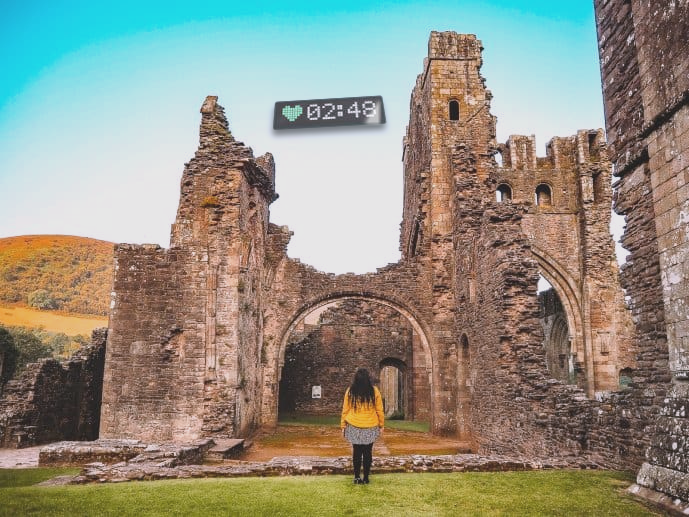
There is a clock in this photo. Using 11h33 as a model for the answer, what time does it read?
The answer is 2h48
